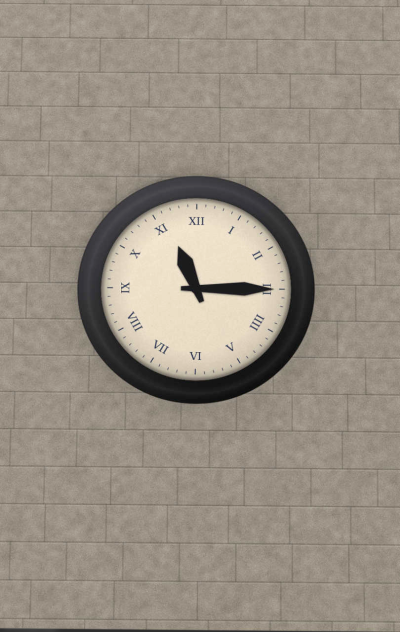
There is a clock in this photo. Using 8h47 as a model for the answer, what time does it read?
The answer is 11h15
